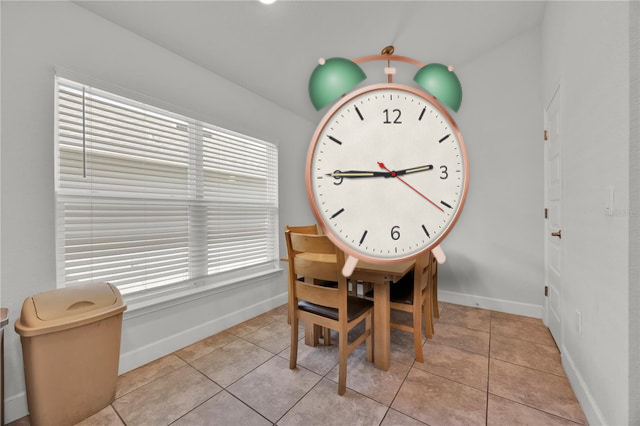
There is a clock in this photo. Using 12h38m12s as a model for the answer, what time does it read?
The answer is 2h45m21s
